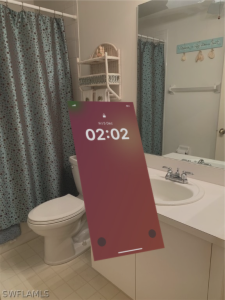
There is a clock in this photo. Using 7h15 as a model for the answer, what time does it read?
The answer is 2h02
